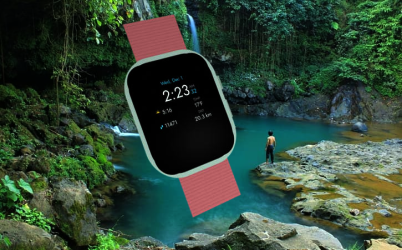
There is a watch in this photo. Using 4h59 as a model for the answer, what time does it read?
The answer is 2h23
